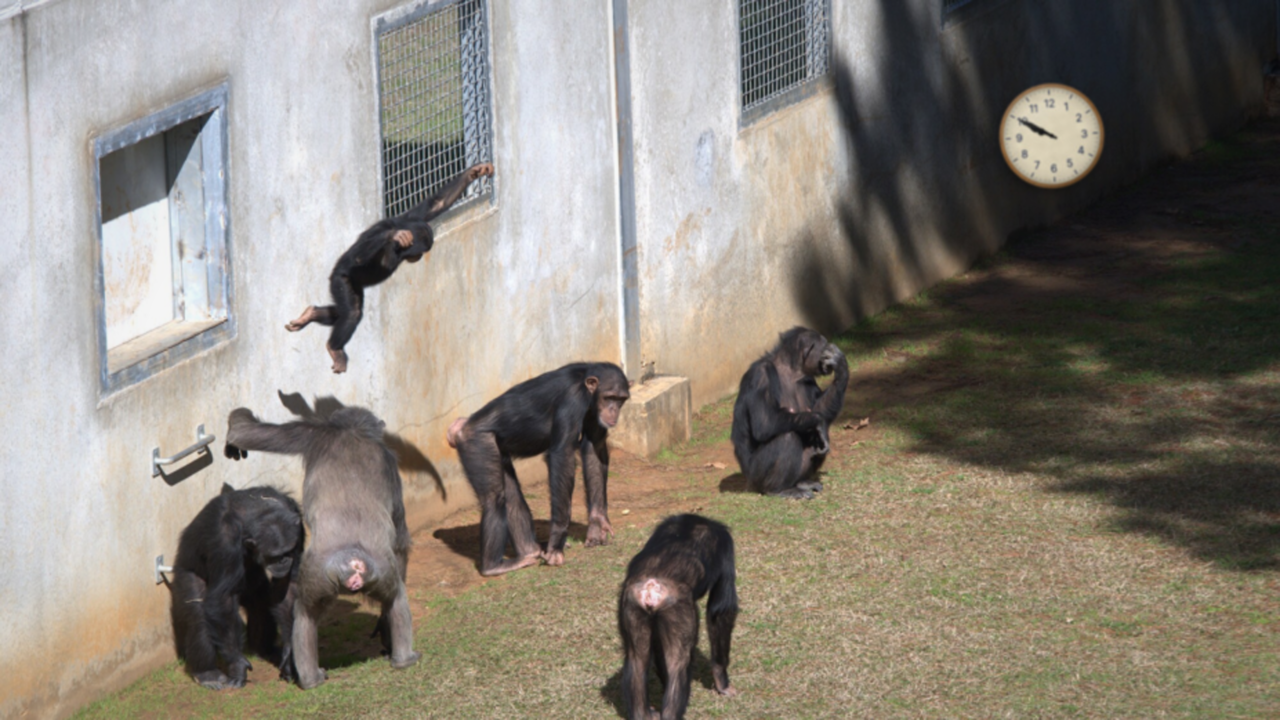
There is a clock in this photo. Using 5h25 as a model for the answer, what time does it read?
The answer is 9h50
